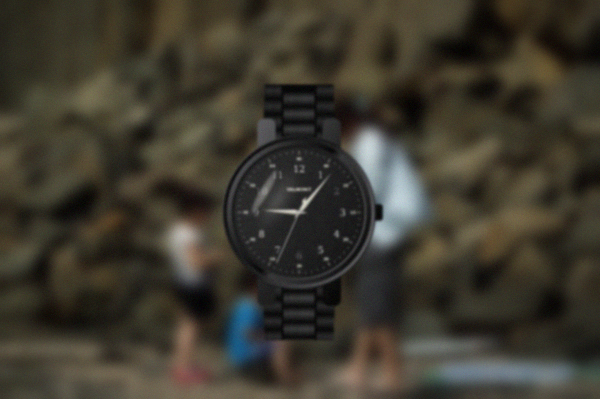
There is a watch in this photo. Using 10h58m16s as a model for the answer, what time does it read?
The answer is 9h06m34s
